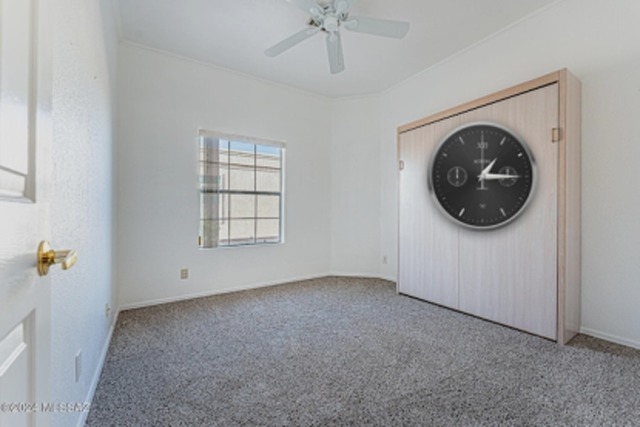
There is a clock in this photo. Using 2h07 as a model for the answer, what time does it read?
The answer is 1h15
